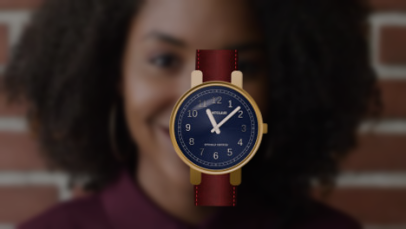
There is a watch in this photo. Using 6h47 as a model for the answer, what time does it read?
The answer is 11h08
